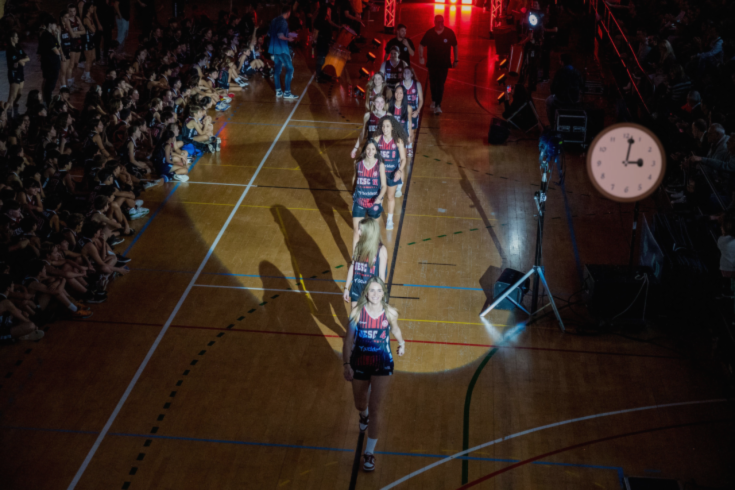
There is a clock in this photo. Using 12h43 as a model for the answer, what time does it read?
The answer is 3h02
